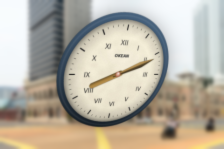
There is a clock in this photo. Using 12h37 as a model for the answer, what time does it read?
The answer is 8h11
